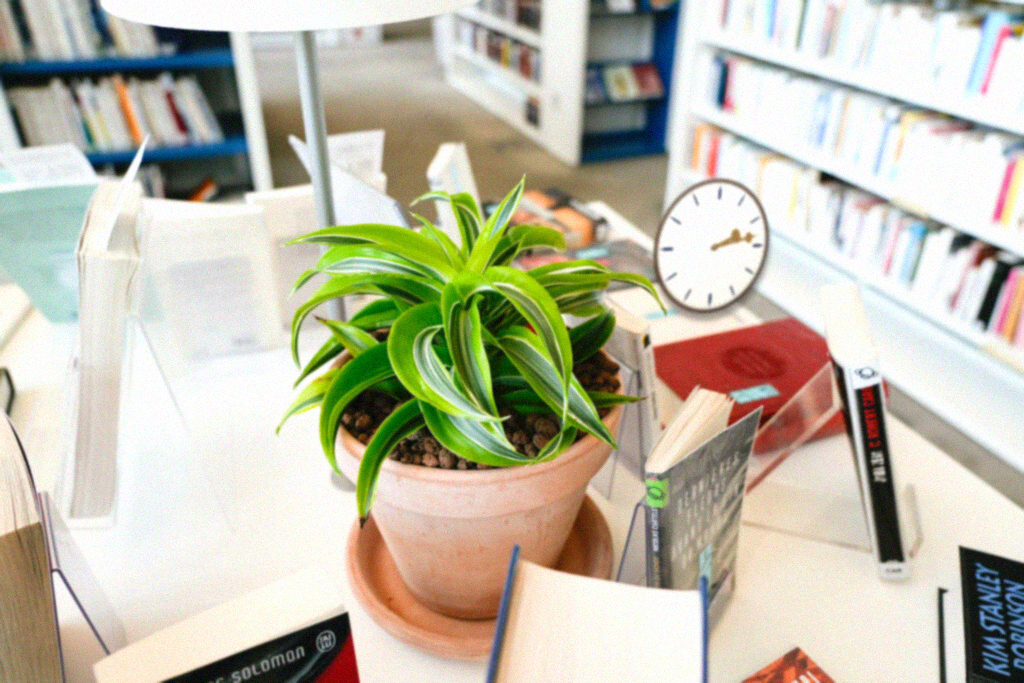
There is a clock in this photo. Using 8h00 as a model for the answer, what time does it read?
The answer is 2h13
